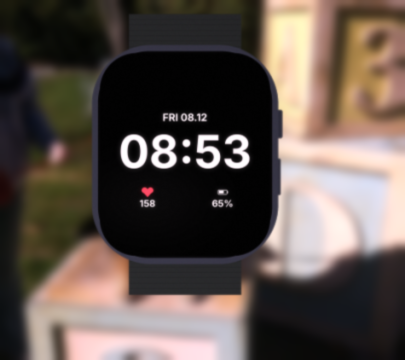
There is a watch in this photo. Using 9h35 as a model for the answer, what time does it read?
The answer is 8h53
